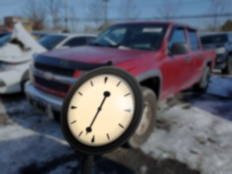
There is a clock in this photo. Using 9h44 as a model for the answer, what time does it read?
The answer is 12h33
